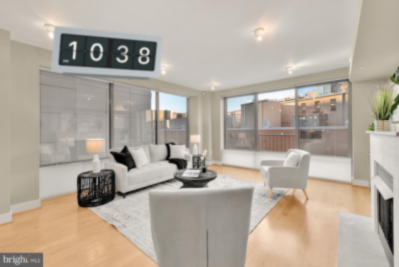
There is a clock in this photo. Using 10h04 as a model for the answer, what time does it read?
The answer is 10h38
